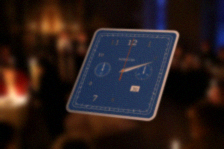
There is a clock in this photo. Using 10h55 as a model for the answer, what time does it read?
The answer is 2h11
